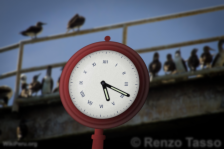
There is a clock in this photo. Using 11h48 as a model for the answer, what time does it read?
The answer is 5h19
